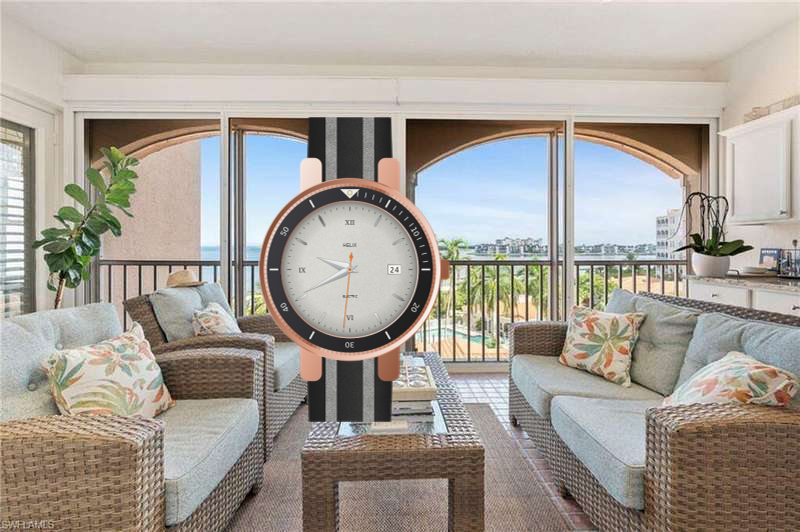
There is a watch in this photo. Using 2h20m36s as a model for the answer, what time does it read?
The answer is 9h40m31s
